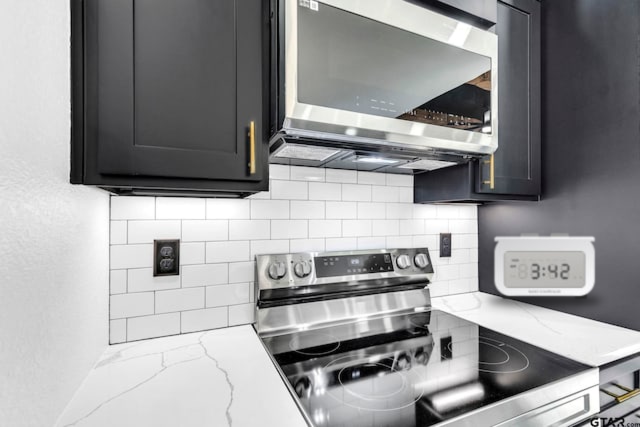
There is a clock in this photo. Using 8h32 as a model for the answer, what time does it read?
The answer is 3h42
